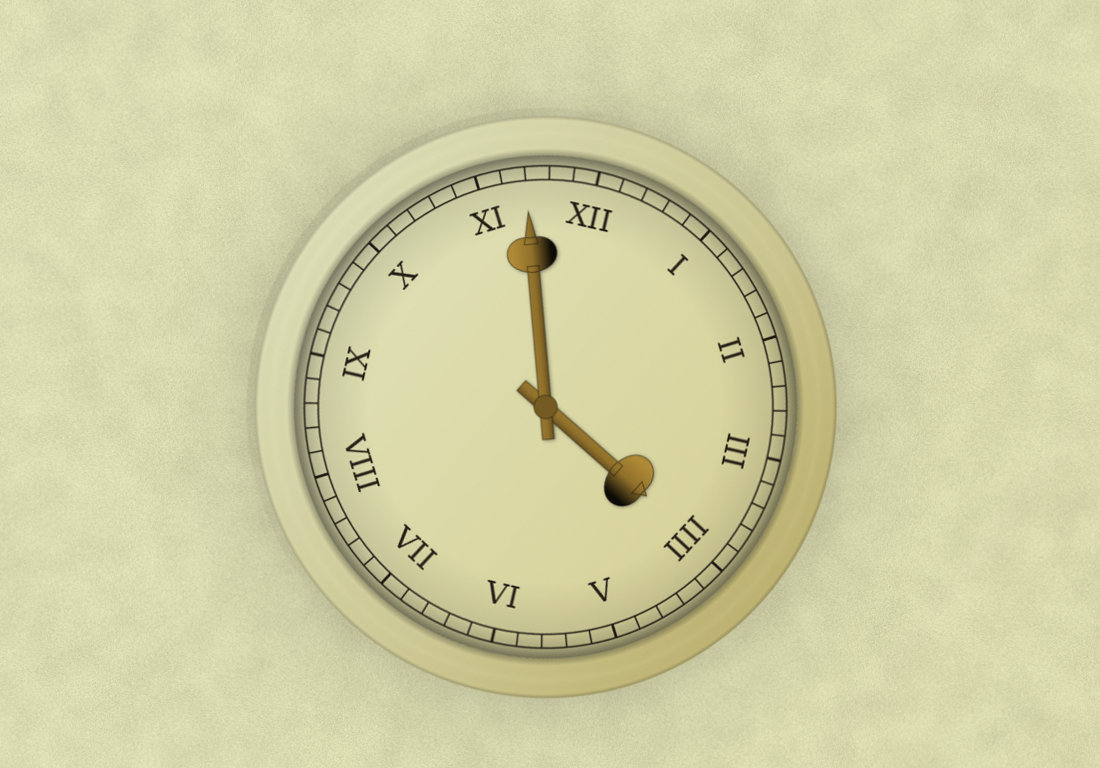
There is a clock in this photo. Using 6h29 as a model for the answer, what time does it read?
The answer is 3h57
